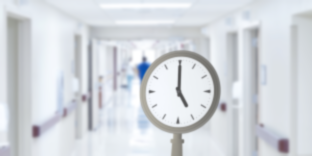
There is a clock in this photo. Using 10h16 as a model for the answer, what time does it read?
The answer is 5h00
